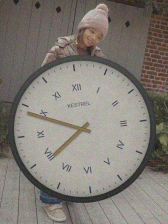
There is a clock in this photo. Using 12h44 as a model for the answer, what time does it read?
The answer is 7h49
